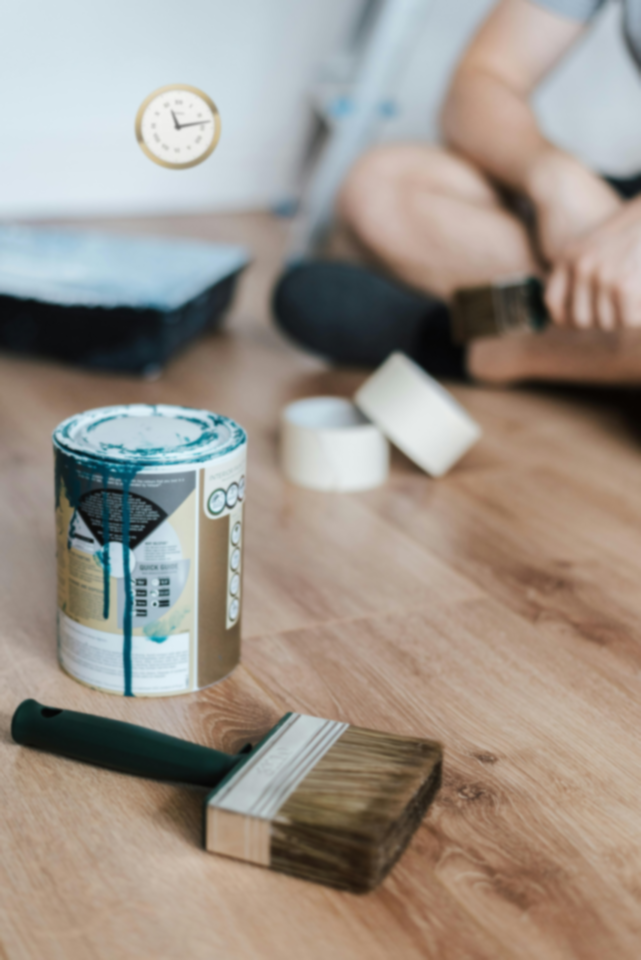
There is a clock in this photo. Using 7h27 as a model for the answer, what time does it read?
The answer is 11h13
